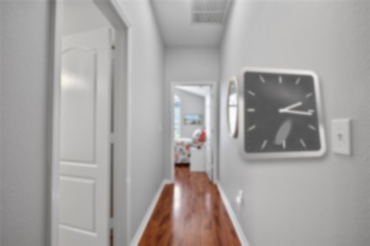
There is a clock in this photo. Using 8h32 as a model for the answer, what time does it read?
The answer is 2h16
